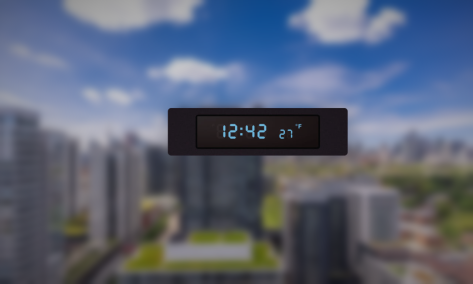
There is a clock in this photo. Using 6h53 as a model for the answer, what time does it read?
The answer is 12h42
